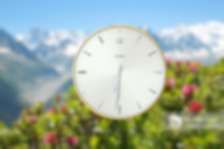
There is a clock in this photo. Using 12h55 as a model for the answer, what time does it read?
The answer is 6h31
